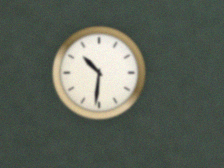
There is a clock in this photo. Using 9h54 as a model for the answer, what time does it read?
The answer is 10h31
